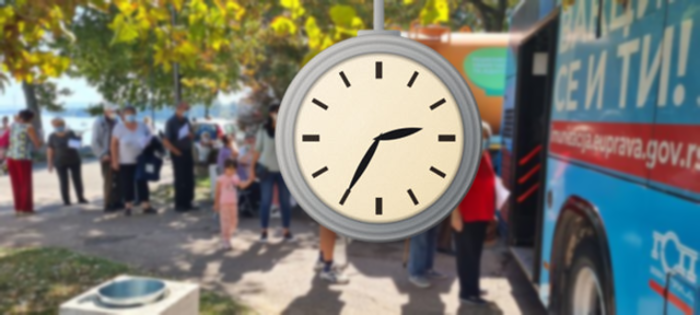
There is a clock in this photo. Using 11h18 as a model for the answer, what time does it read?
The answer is 2h35
